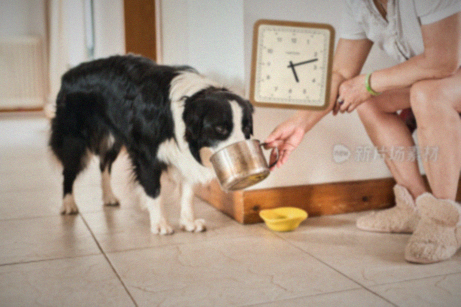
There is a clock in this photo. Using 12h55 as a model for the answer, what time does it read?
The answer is 5h12
